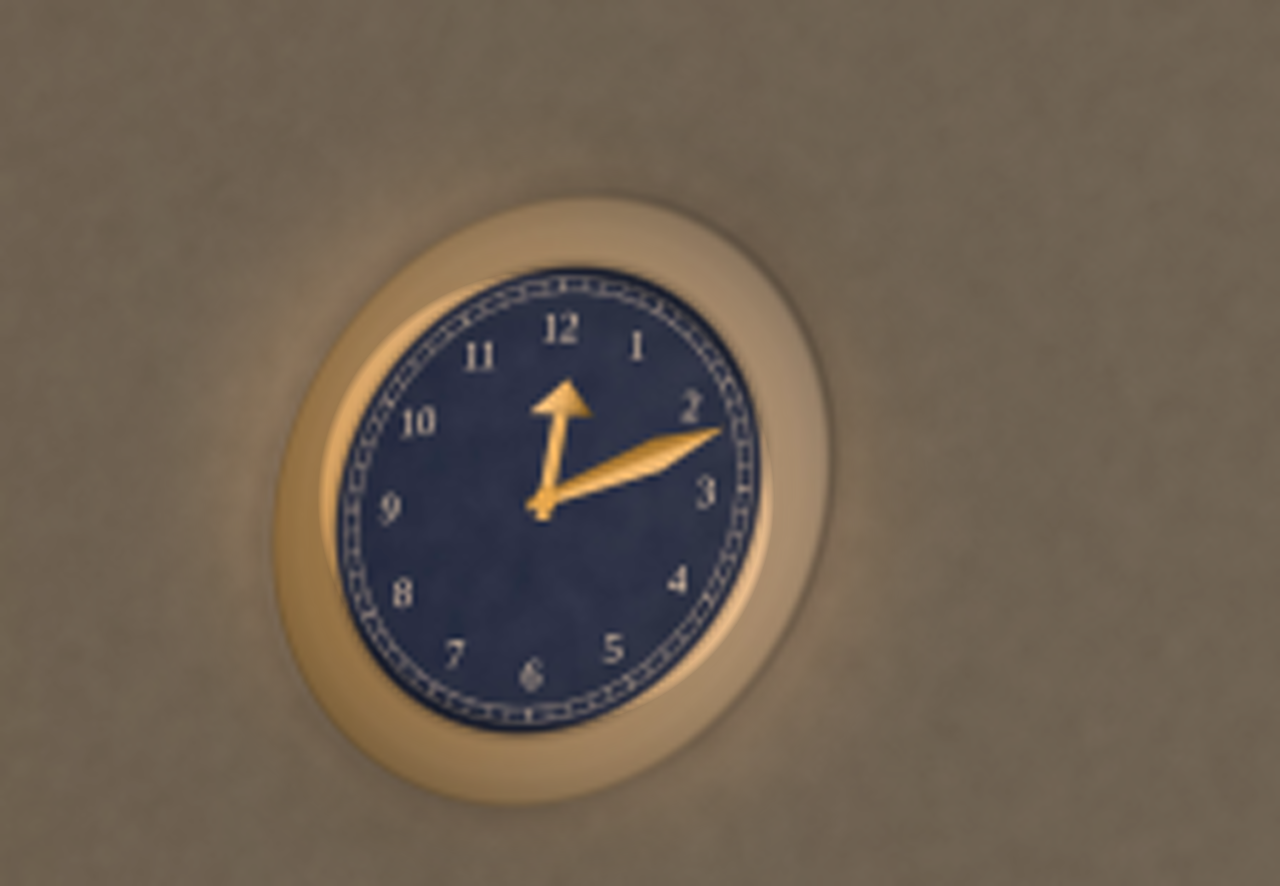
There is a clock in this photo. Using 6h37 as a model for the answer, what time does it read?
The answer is 12h12
